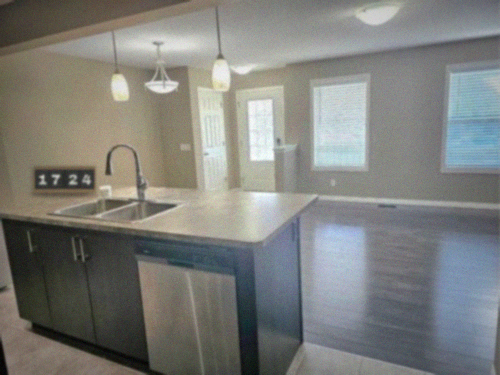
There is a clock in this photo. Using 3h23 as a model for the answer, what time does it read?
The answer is 17h24
